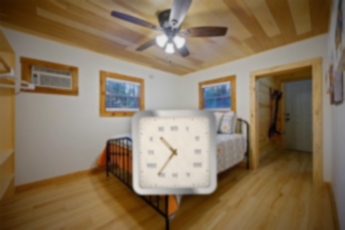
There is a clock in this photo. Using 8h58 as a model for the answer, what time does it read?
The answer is 10h36
